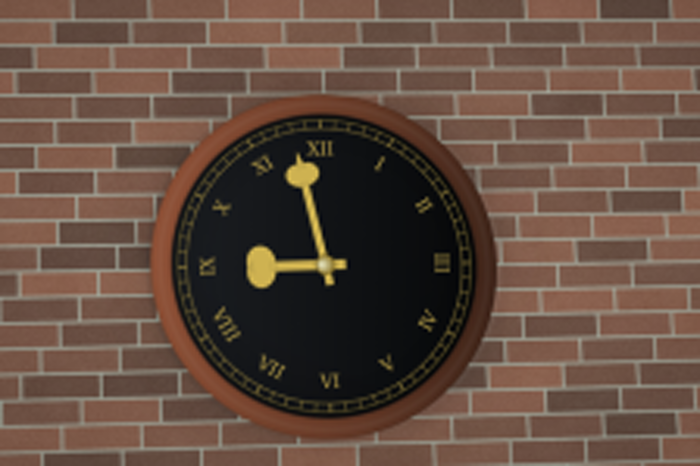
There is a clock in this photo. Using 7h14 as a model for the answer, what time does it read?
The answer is 8h58
